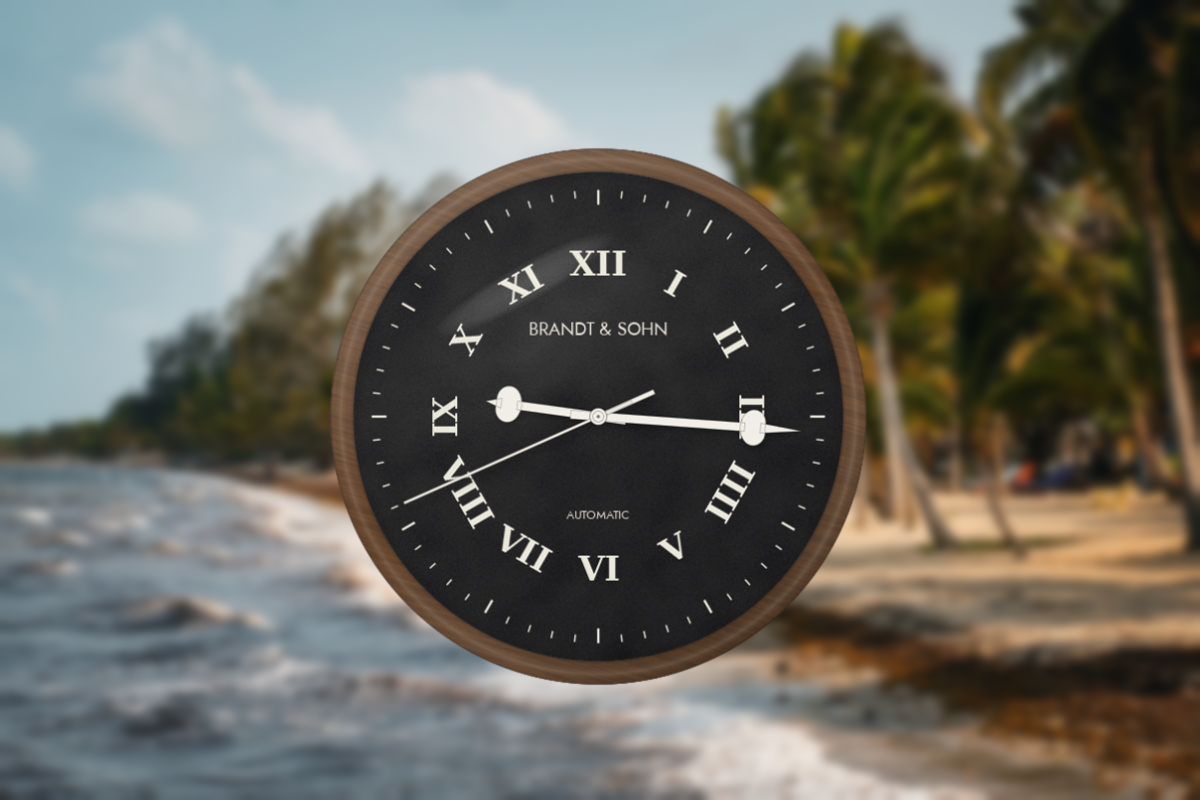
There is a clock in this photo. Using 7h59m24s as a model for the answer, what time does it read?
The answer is 9h15m41s
